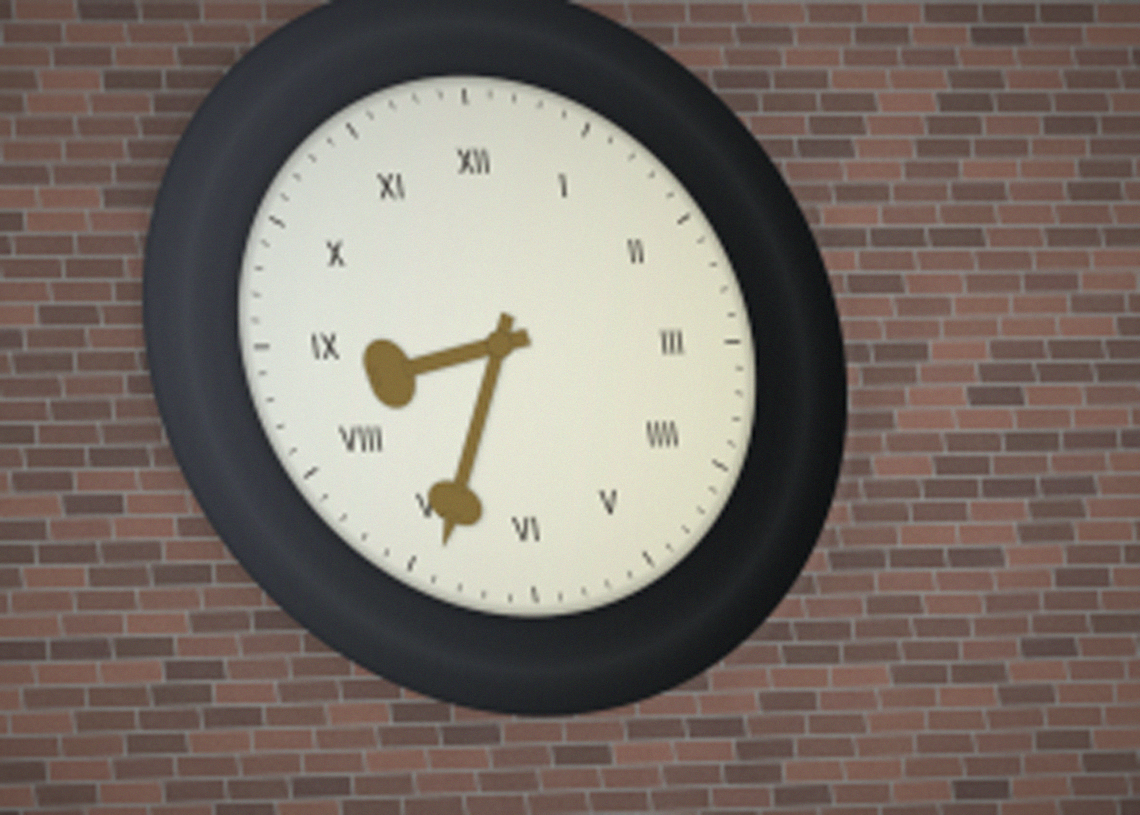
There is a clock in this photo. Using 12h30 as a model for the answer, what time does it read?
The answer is 8h34
